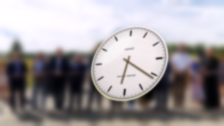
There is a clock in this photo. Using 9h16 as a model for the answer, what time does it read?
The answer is 6h21
